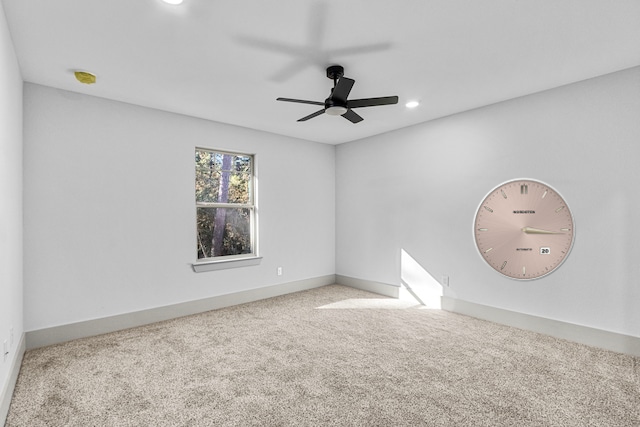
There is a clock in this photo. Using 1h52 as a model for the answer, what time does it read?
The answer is 3h16
